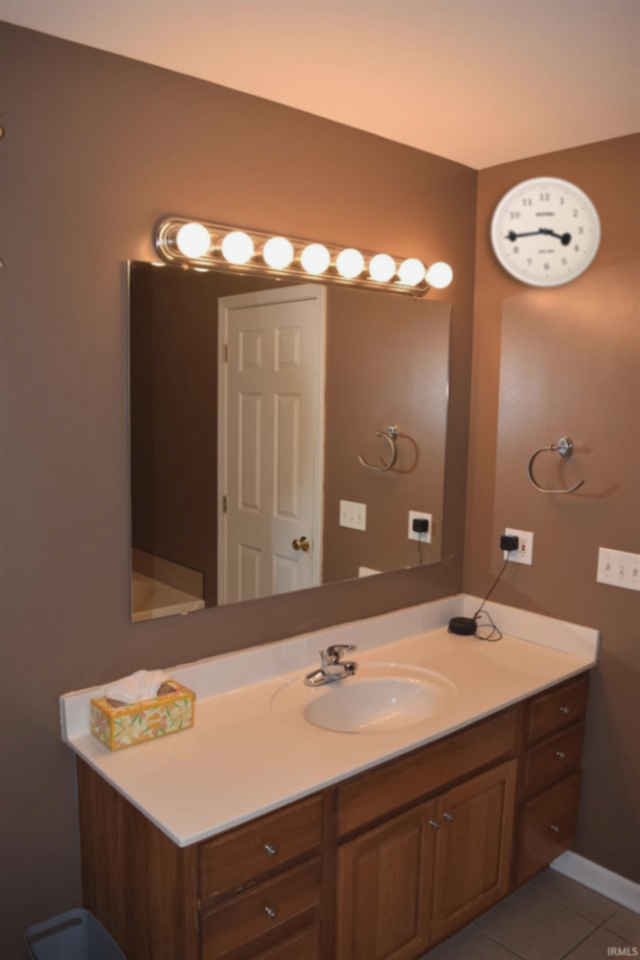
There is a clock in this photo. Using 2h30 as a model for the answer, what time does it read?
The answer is 3h44
